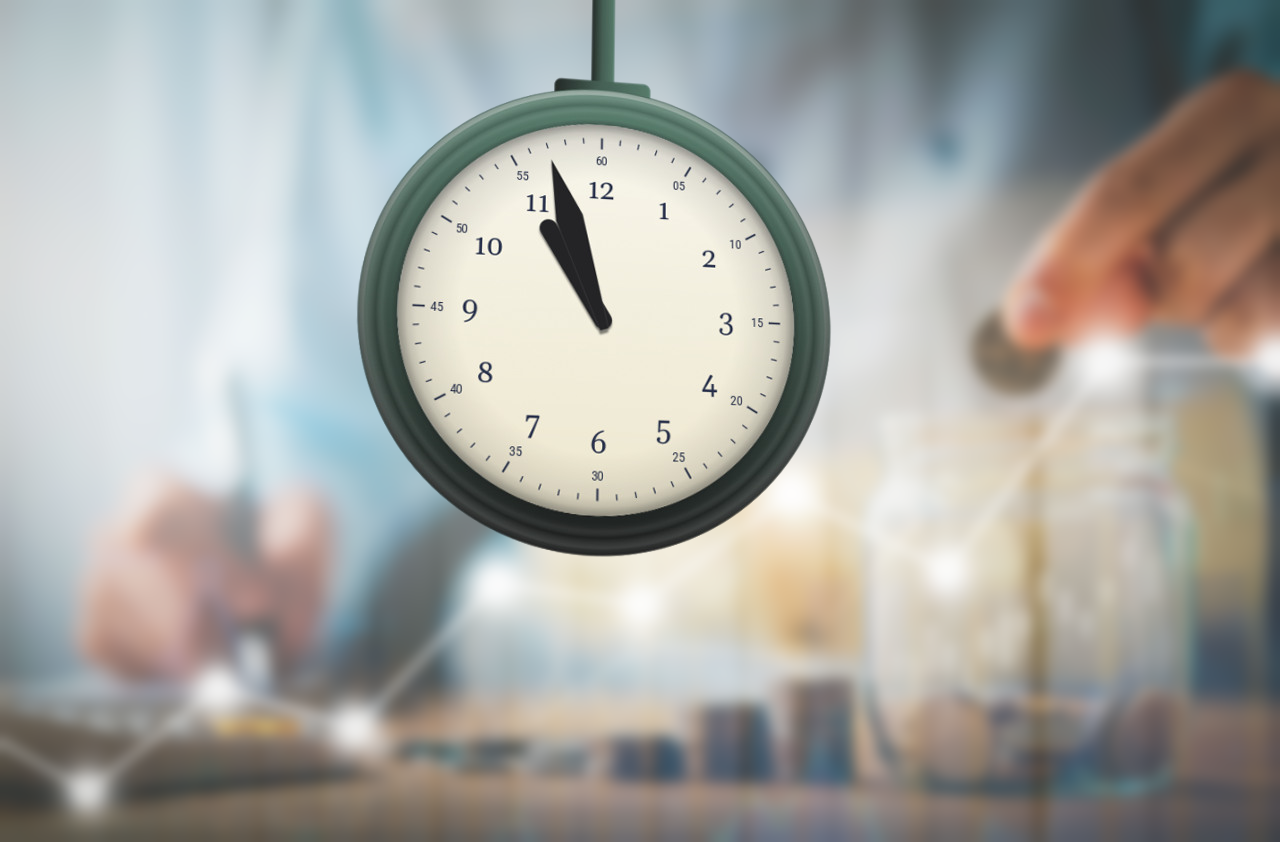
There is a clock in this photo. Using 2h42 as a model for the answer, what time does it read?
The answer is 10h57
